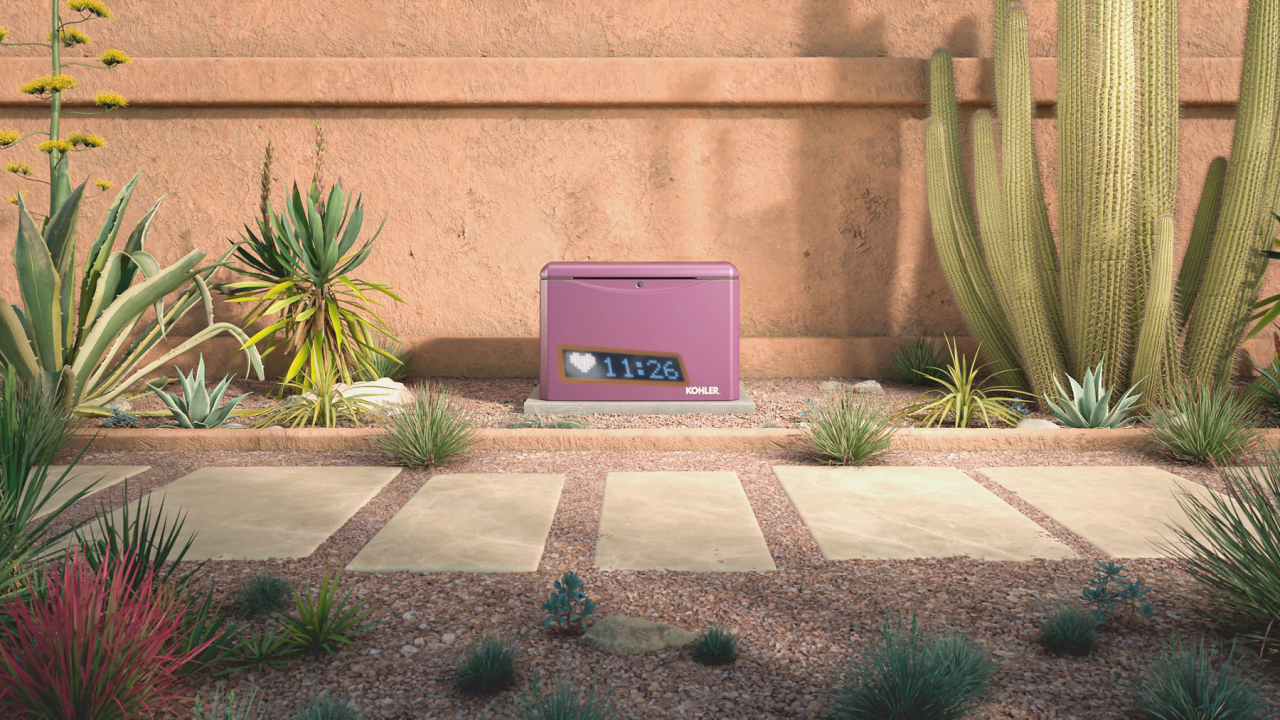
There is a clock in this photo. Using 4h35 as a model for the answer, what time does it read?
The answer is 11h26
